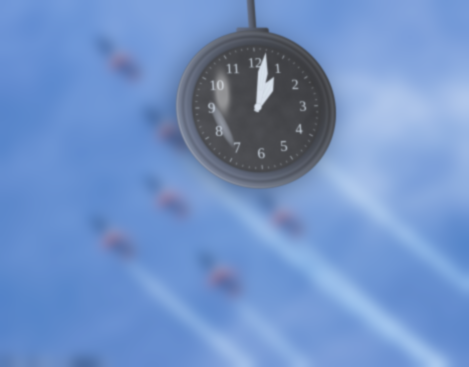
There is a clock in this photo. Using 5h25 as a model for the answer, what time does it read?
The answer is 1h02
